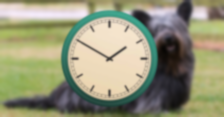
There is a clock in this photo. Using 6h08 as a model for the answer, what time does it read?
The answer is 1h50
